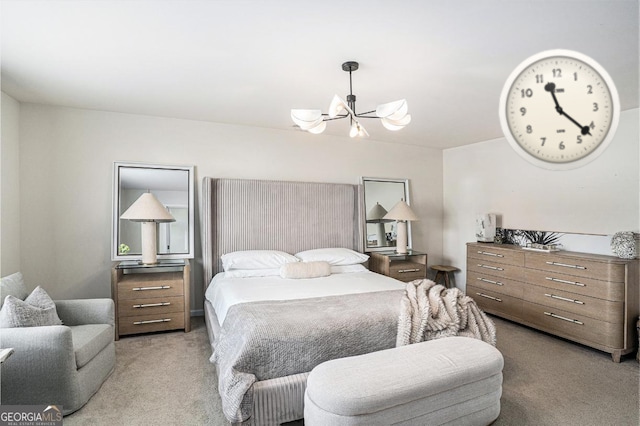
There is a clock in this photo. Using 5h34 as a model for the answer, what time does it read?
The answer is 11h22
